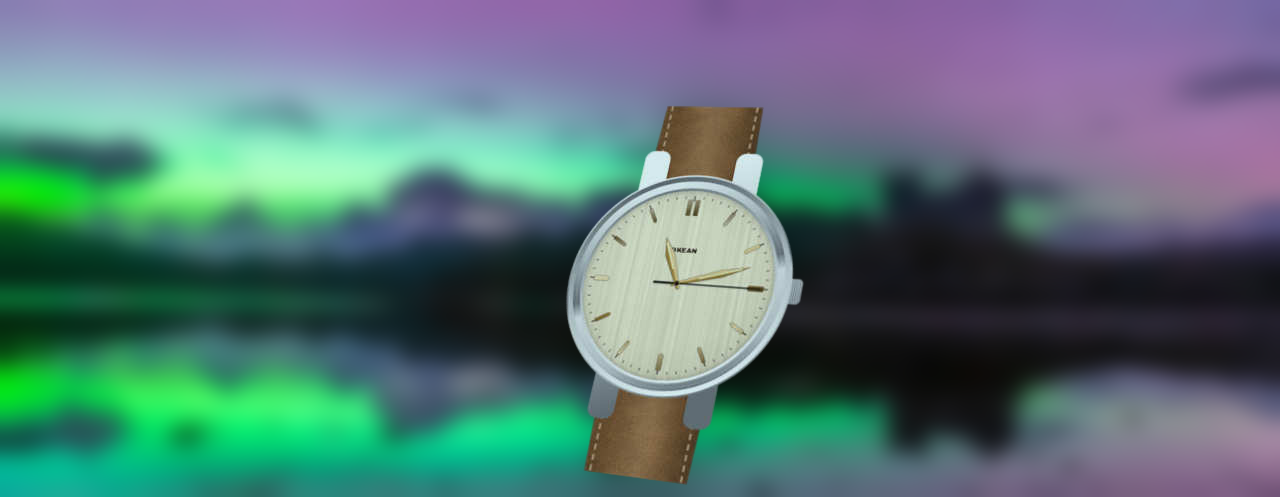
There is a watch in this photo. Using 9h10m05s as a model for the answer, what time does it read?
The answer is 11h12m15s
